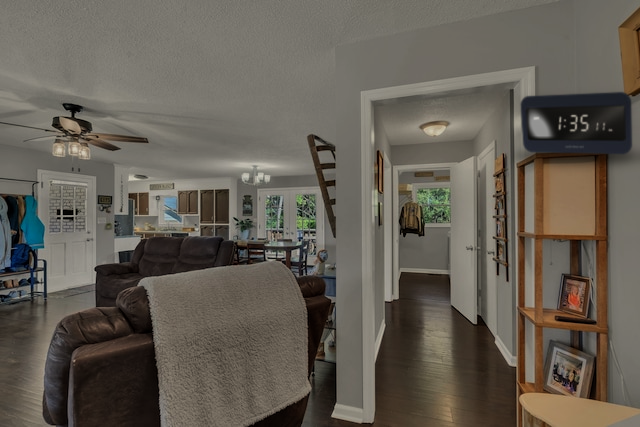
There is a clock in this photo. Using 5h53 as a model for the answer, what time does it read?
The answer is 1h35
